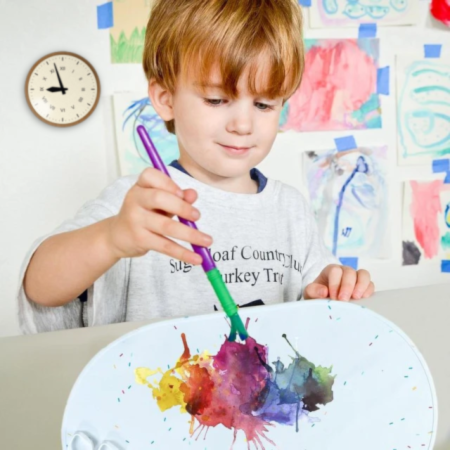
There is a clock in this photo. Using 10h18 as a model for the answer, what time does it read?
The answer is 8h57
